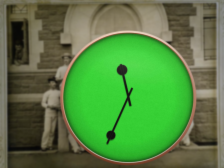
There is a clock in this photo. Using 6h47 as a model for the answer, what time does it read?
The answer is 11h34
